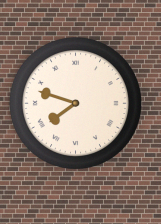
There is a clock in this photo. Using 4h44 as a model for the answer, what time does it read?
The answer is 7h48
